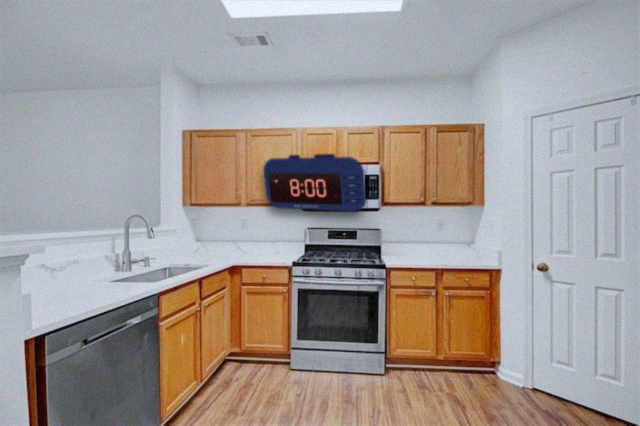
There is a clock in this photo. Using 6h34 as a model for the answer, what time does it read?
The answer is 8h00
